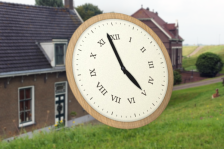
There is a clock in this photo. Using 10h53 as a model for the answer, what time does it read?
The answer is 4h58
